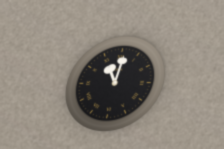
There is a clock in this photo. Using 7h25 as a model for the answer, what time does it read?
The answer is 11h01
